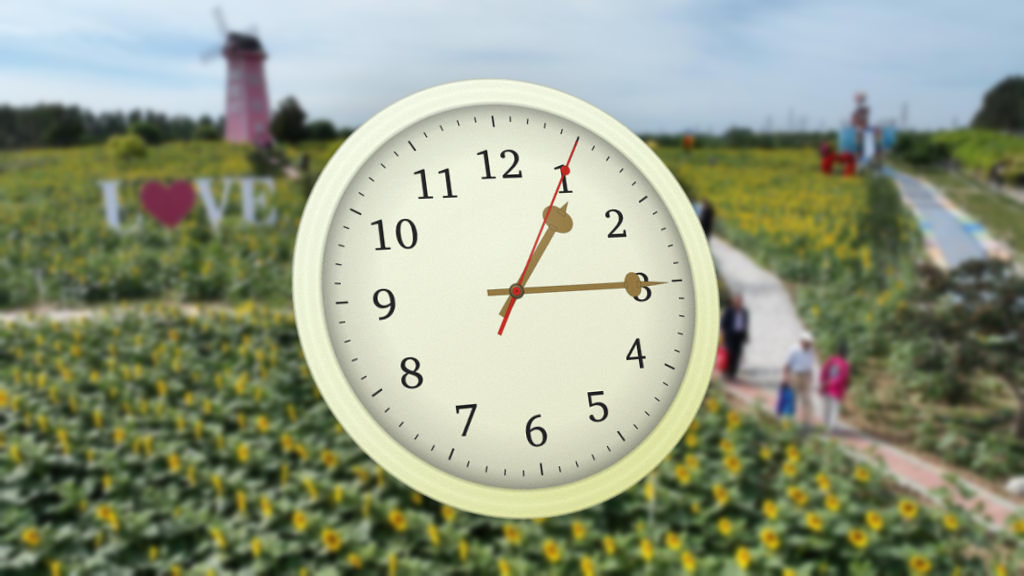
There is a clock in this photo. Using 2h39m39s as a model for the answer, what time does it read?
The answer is 1h15m05s
